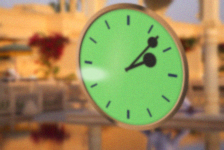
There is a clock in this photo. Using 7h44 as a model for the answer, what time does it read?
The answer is 2h07
